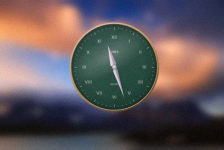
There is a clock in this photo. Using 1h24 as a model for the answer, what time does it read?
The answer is 11h27
